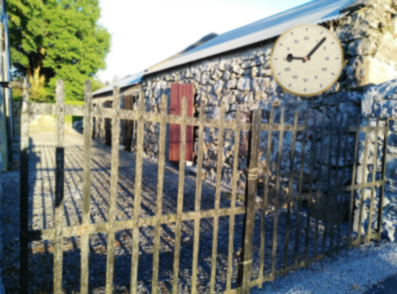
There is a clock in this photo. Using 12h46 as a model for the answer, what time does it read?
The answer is 9h07
